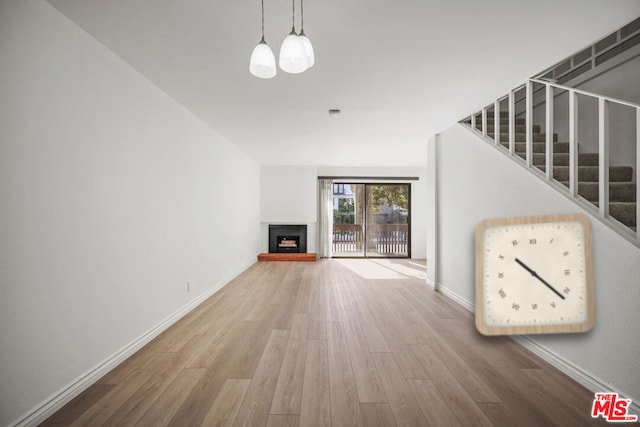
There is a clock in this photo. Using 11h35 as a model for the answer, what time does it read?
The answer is 10h22
